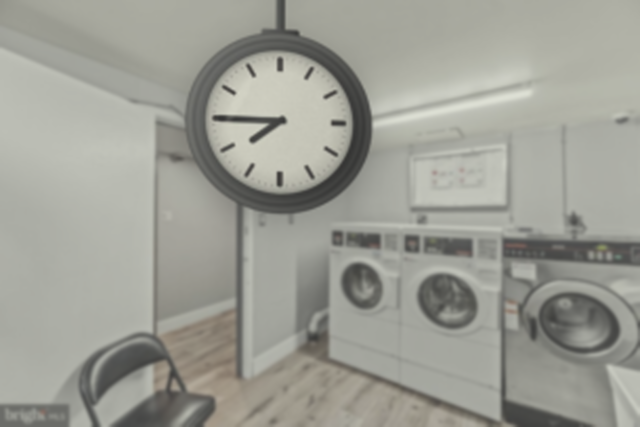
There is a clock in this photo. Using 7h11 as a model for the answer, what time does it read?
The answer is 7h45
